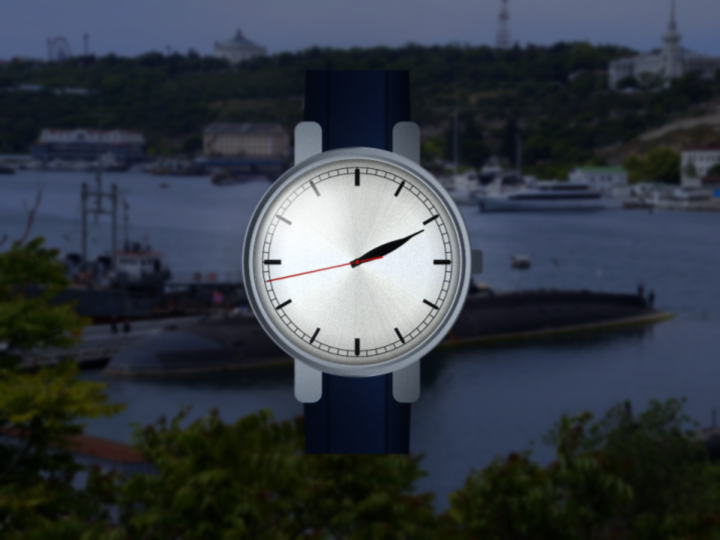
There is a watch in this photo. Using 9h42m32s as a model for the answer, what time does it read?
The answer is 2h10m43s
